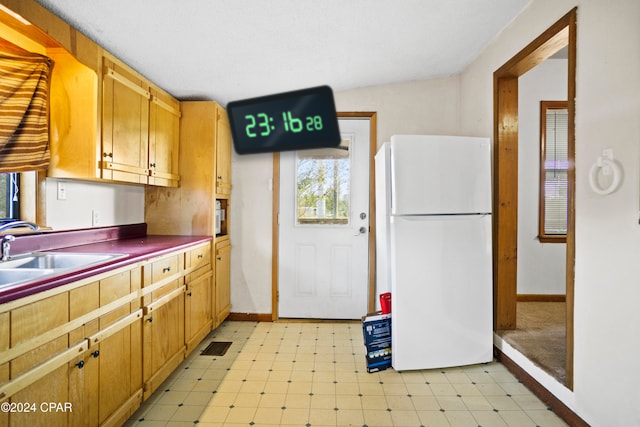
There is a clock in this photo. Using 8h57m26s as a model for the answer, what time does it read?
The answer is 23h16m28s
